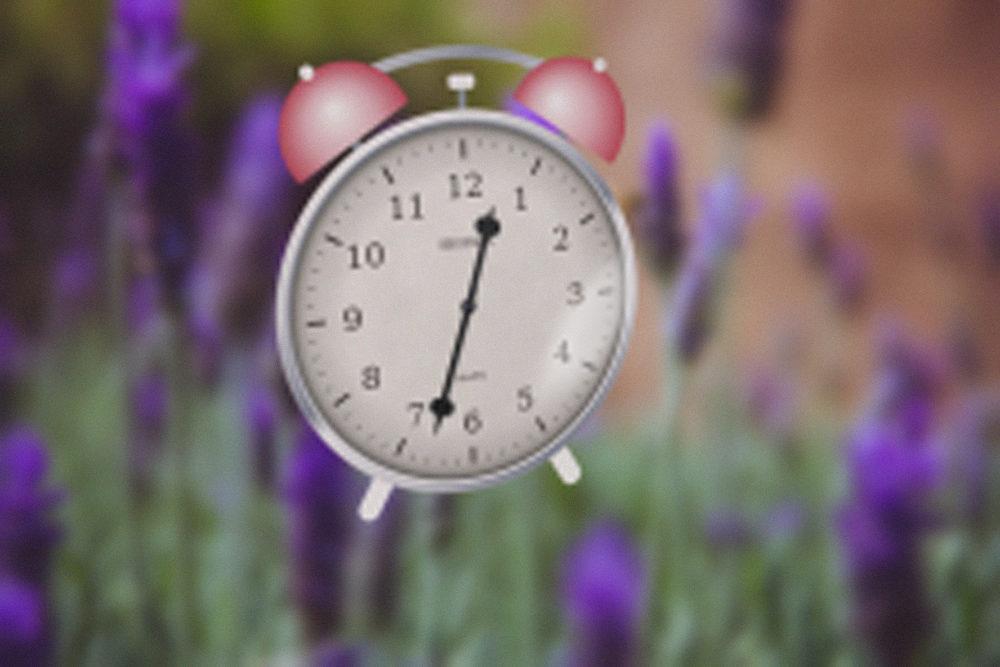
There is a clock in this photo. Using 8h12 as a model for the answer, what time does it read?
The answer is 12h33
